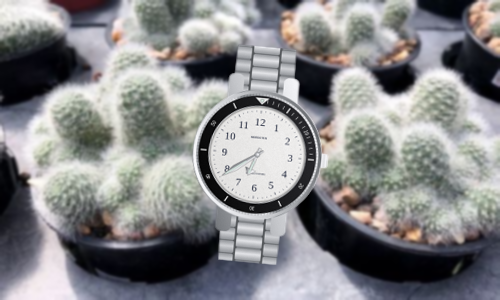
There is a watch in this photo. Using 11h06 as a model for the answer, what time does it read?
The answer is 6h39
